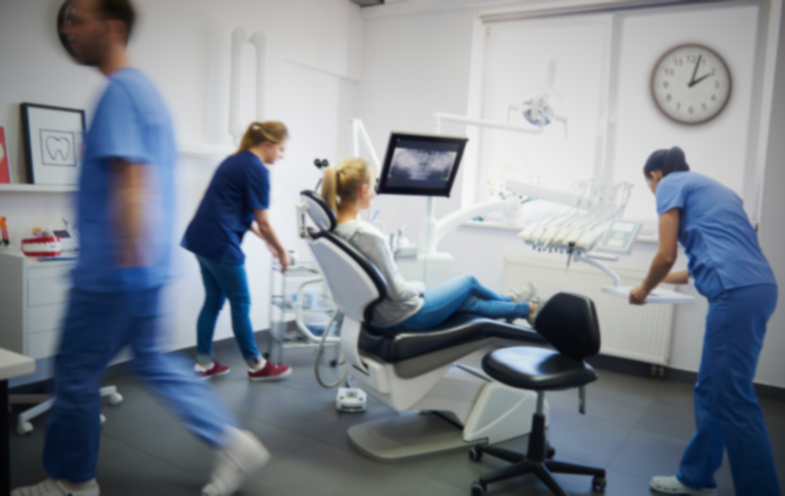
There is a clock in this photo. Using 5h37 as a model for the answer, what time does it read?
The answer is 2h03
